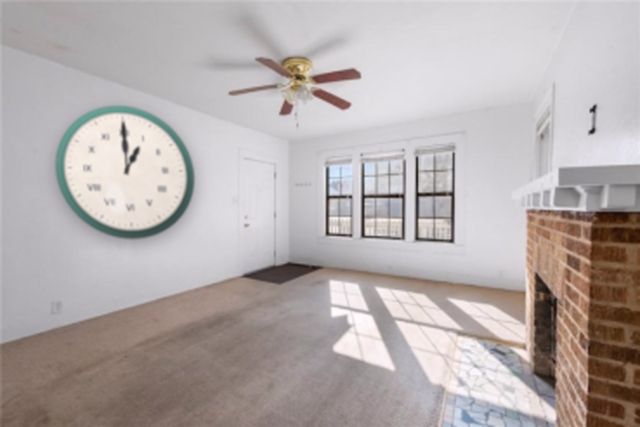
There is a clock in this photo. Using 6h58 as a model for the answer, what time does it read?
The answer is 1h00
